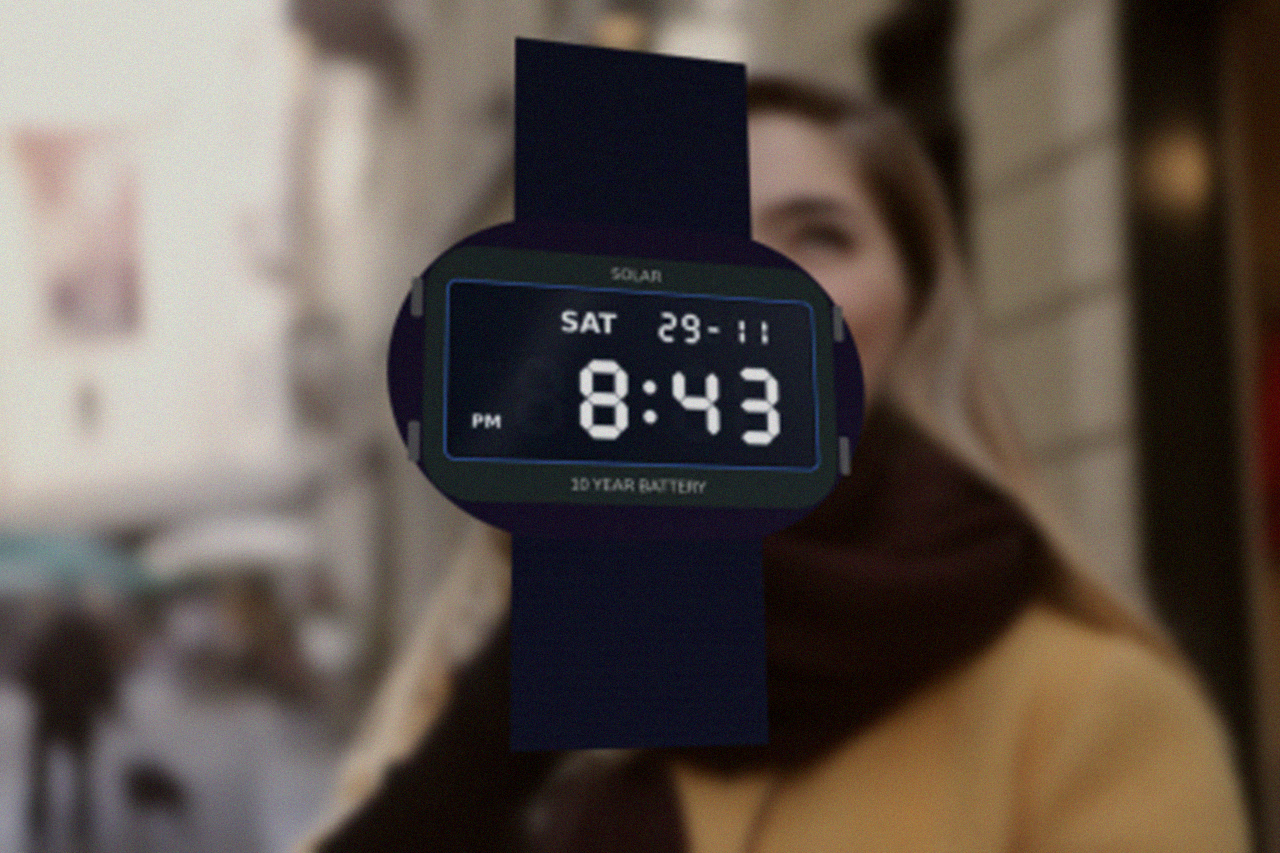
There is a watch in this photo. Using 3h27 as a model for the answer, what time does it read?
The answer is 8h43
